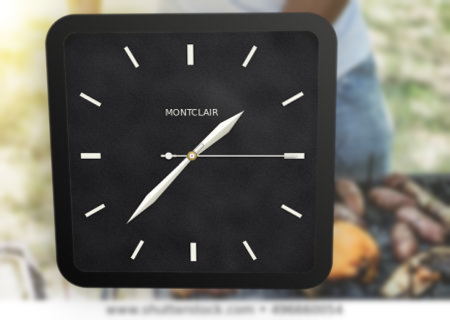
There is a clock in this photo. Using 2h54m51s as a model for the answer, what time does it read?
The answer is 1h37m15s
